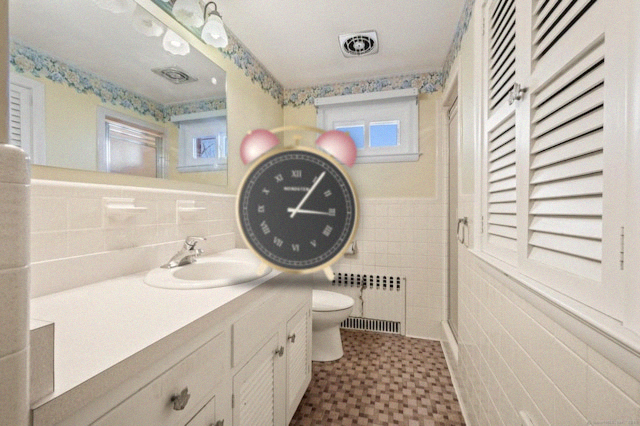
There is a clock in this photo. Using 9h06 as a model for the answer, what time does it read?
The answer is 3h06
